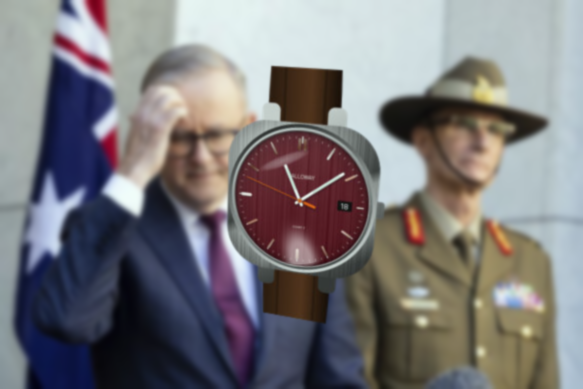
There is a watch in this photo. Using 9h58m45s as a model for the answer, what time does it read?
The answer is 11h08m48s
